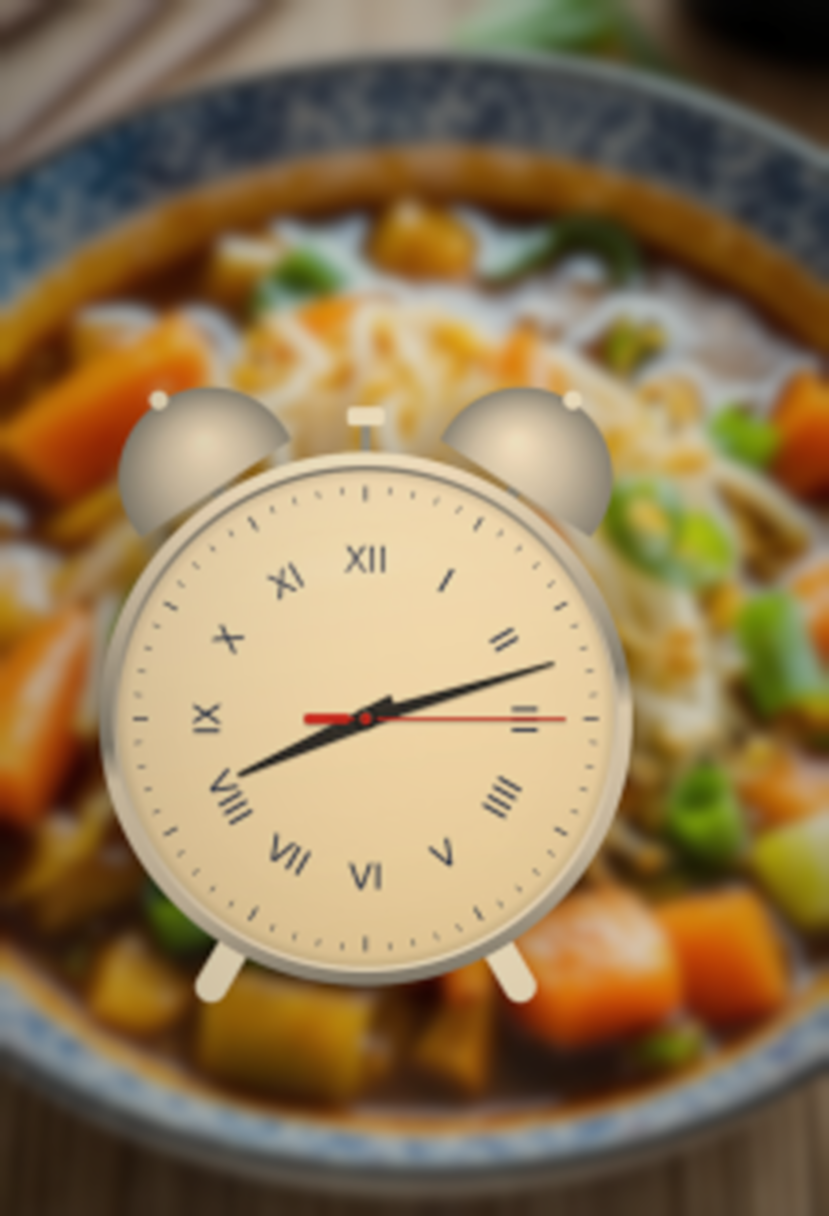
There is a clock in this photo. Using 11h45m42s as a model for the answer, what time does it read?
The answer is 8h12m15s
